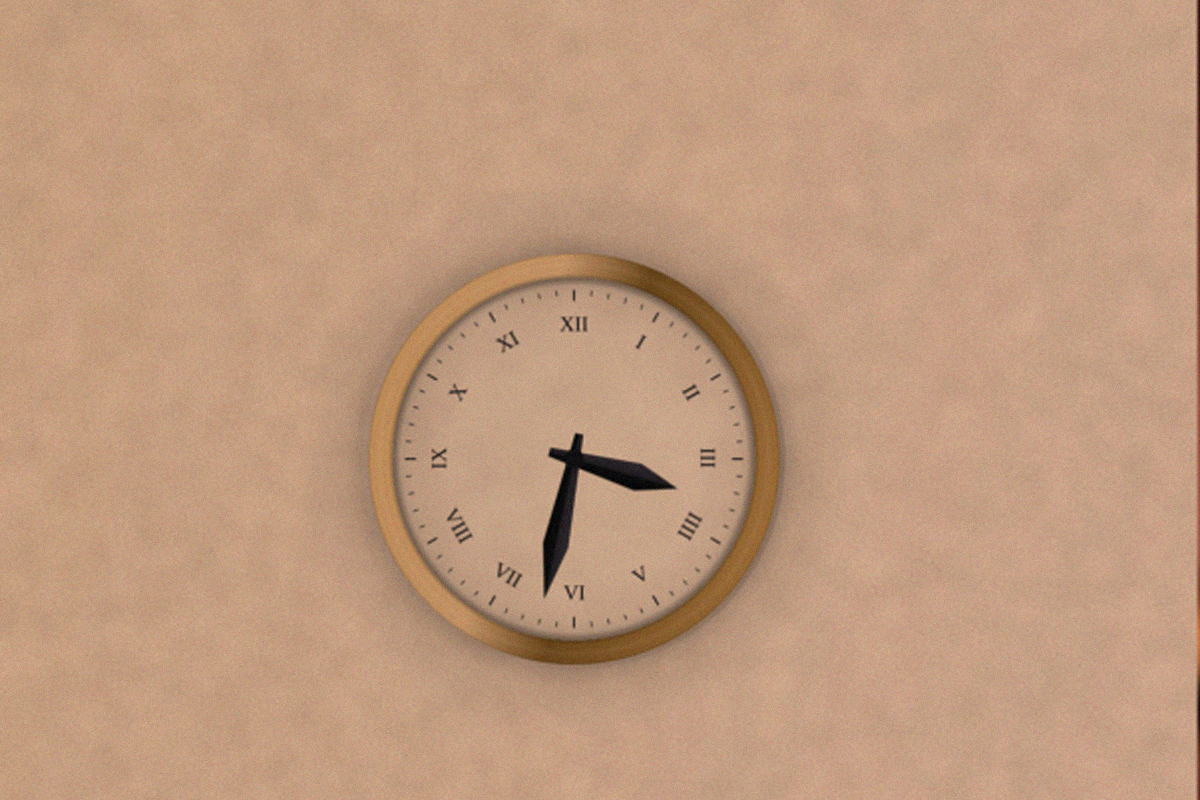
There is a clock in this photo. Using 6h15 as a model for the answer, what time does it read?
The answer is 3h32
